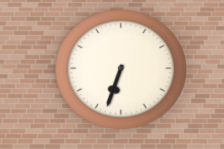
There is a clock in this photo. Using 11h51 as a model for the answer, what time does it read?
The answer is 6h33
